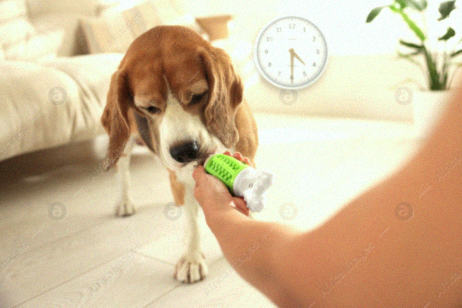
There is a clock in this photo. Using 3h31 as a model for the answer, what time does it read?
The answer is 4h30
